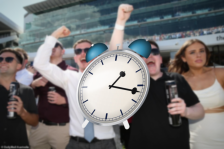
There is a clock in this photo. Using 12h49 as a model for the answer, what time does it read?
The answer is 1h17
